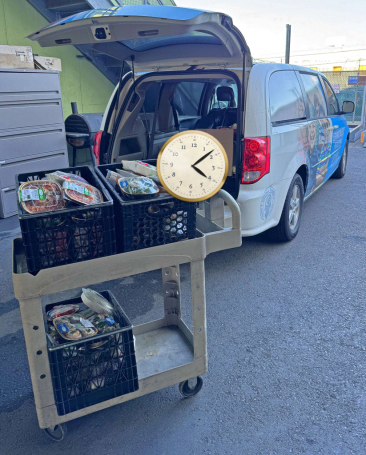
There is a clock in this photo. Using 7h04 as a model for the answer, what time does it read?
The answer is 4h08
